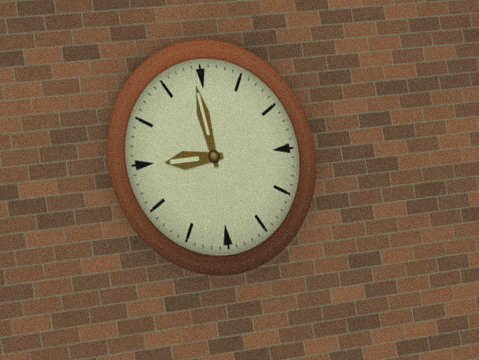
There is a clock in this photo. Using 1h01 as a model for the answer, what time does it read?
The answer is 8h59
